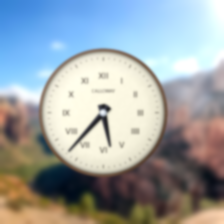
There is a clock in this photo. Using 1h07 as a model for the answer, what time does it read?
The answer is 5h37
